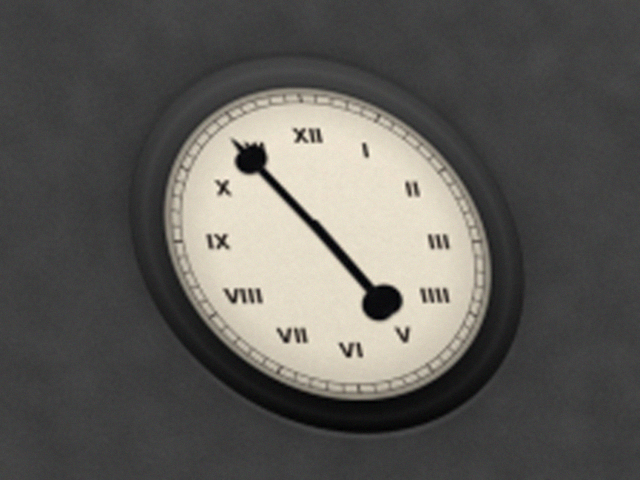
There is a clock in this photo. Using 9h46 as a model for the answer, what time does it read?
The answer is 4h54
